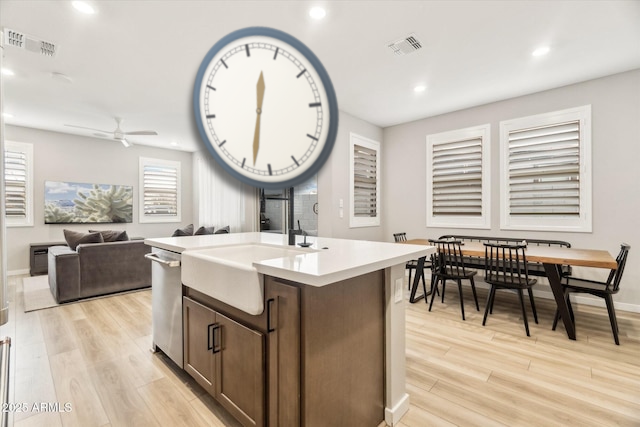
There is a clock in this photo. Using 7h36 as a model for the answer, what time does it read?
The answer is 12h33
